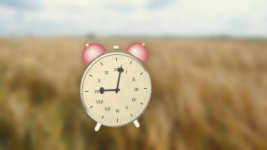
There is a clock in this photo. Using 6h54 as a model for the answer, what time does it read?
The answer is 9h02
